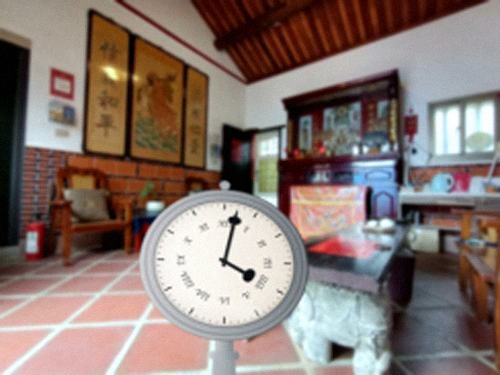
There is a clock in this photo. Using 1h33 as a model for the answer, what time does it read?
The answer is 4h02
